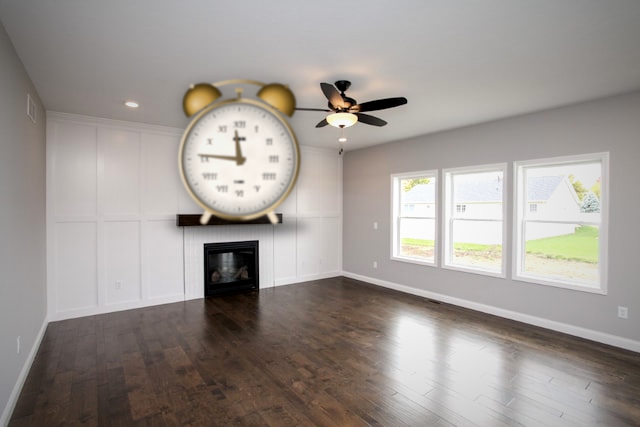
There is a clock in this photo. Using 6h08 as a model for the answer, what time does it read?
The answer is 11h46
